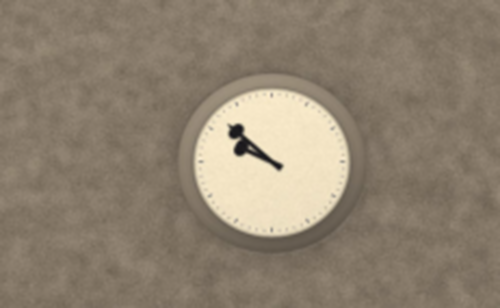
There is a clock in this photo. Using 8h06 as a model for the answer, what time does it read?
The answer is 9h52
